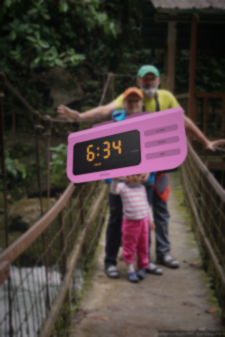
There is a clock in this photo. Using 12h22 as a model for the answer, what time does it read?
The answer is 6h34
